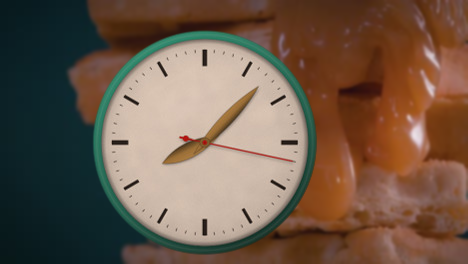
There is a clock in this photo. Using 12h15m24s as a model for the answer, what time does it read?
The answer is 8h07m17s
